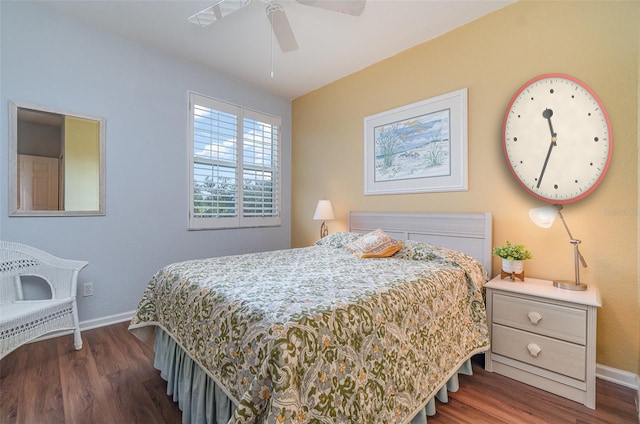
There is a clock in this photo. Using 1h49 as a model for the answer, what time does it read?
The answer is 11h34
